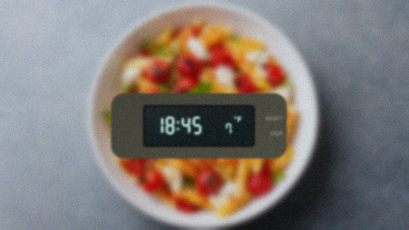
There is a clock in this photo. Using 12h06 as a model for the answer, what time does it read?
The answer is 18h45
